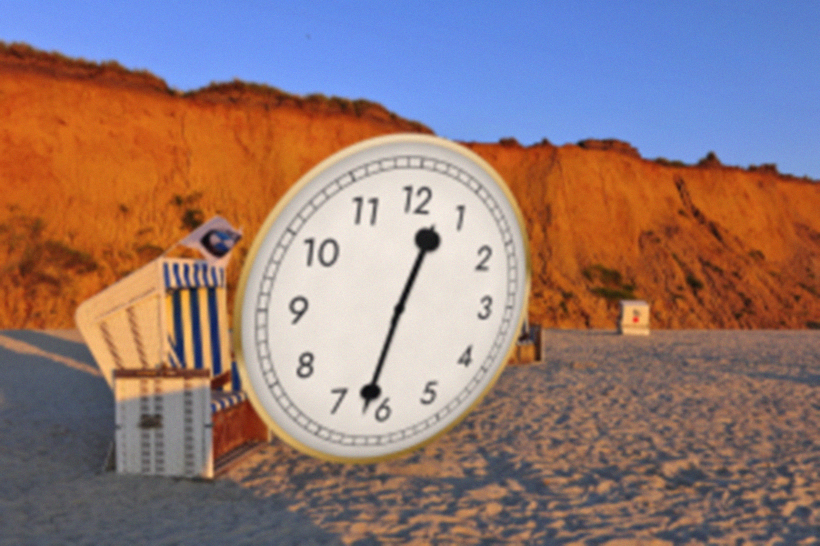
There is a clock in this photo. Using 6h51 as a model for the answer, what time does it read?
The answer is 12h32
